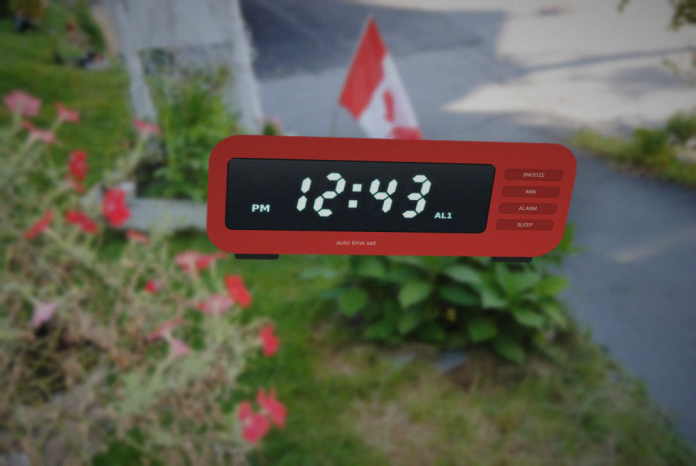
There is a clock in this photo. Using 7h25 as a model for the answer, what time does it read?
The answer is 12h43
